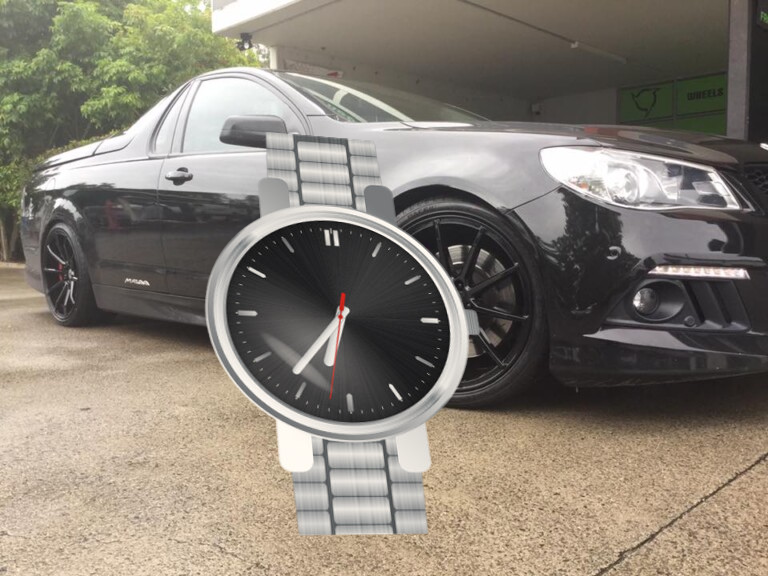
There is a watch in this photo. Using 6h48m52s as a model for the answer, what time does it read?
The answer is 6h36m32s
